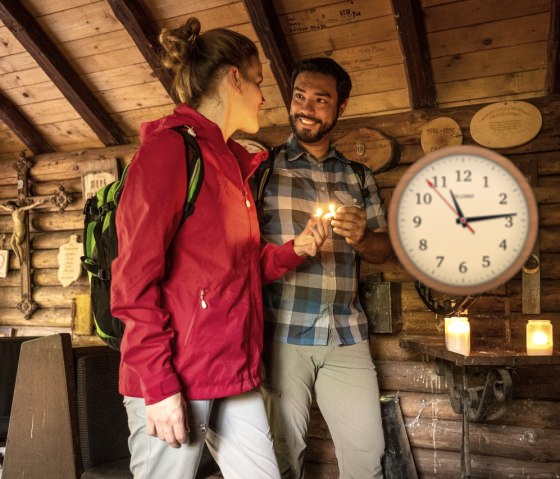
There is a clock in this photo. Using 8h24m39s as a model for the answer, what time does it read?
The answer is 11h13m53s
